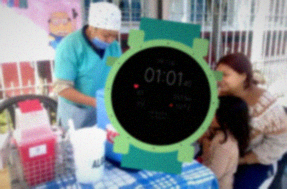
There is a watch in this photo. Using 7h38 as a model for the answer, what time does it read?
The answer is 1h01
